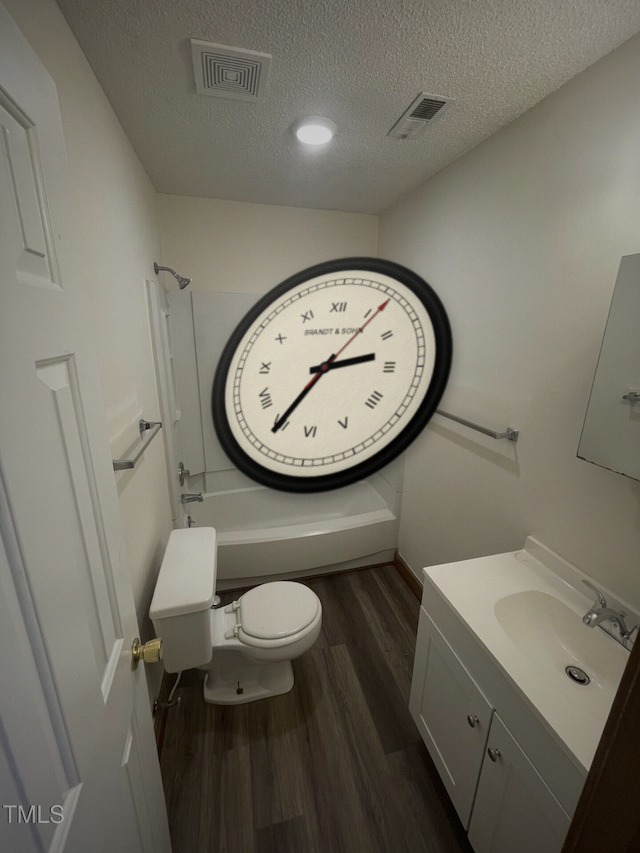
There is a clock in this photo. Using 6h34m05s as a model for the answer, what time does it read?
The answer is 2h35m06s
